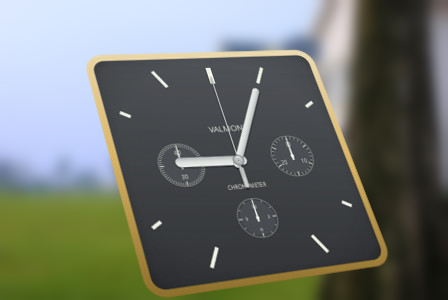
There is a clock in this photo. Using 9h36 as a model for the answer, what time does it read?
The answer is 9h05
